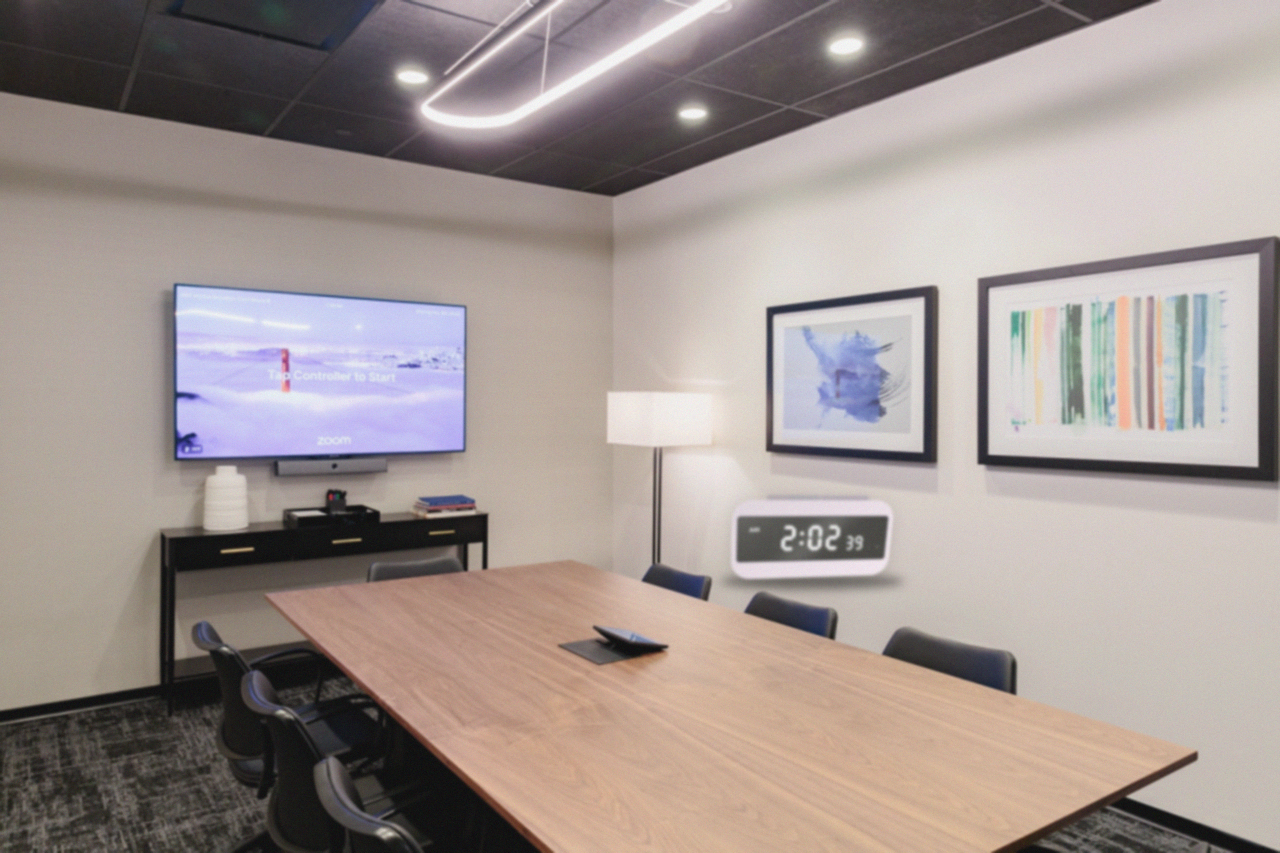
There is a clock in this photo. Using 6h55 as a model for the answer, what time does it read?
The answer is 2h02
